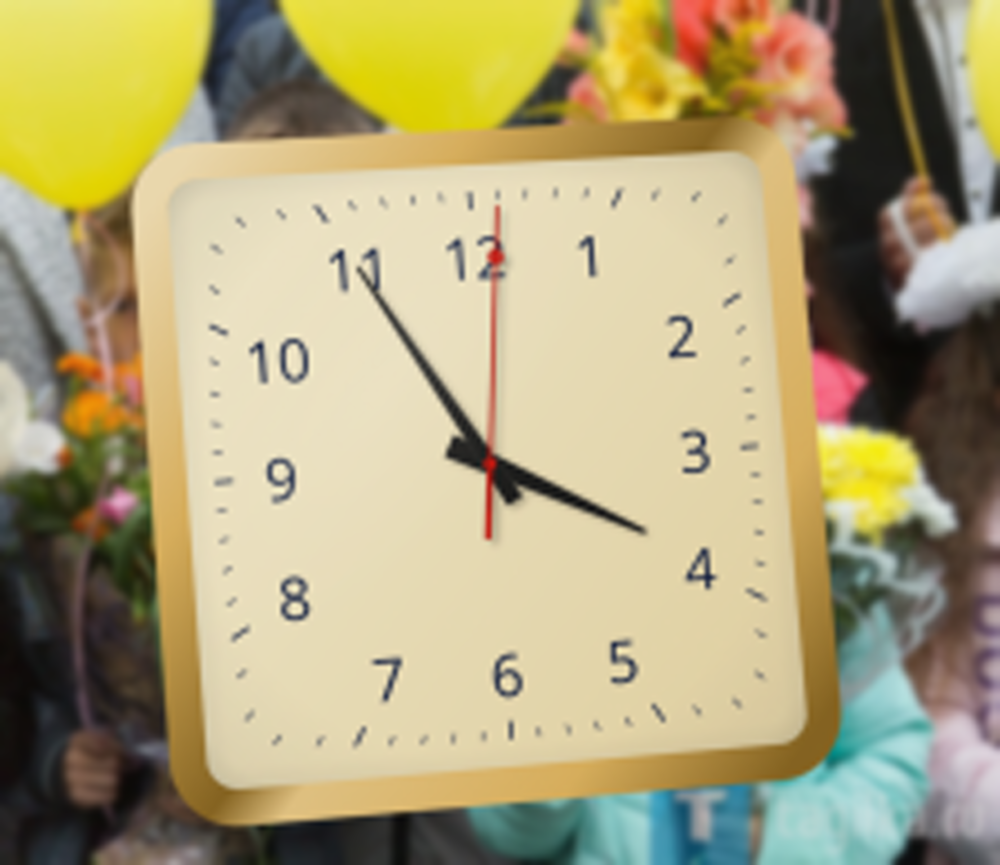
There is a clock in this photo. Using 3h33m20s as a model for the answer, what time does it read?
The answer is 3h55m01s
